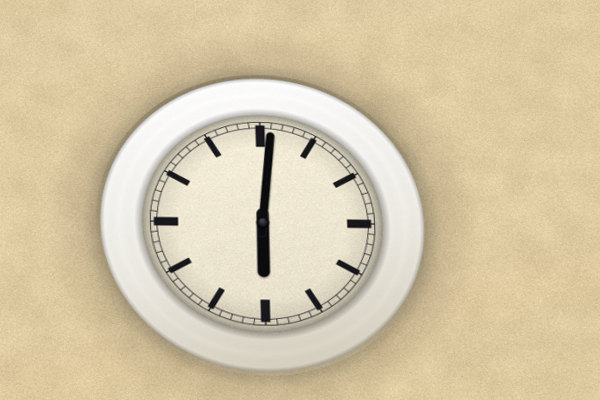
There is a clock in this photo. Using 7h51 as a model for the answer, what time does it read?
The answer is 6h01
